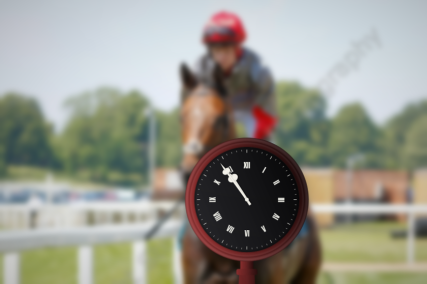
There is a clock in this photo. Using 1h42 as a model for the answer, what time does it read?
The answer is 10h54
